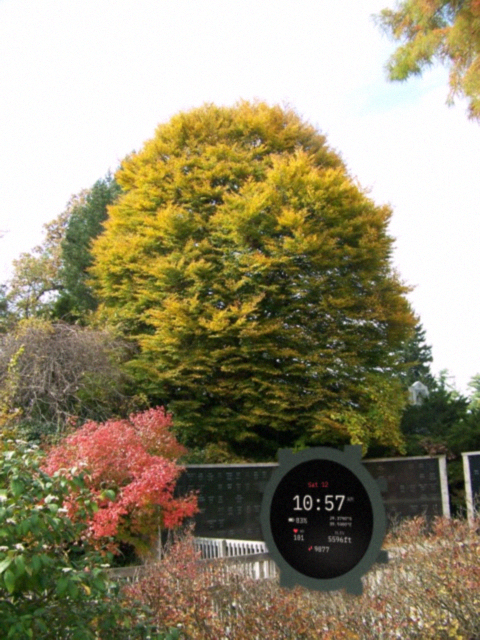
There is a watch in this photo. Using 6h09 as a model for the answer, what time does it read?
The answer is 10h57
